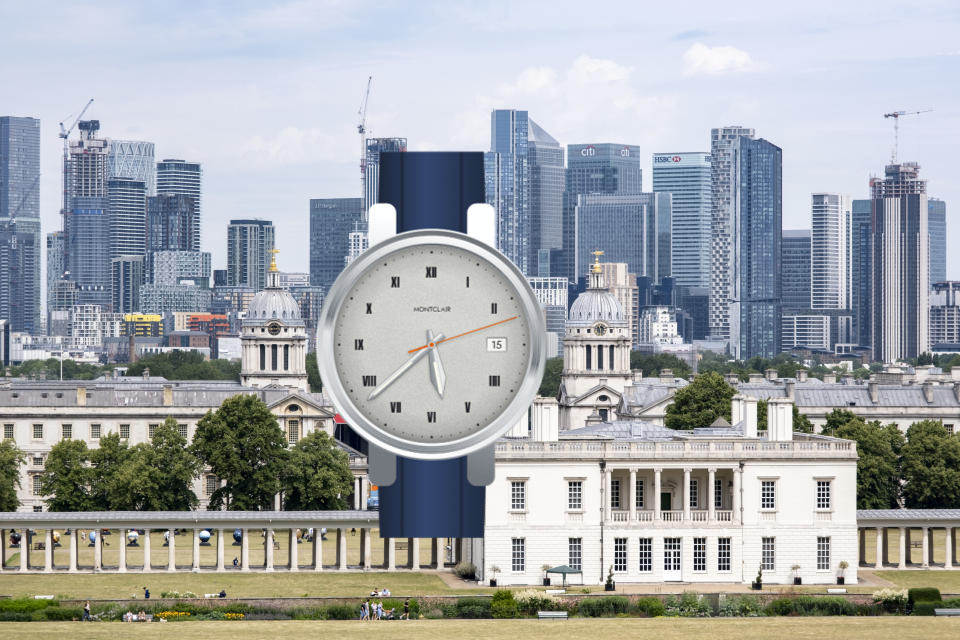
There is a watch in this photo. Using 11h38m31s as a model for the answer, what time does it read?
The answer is 5h38m12s
